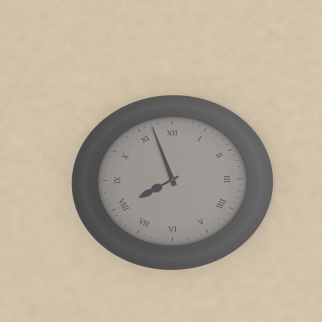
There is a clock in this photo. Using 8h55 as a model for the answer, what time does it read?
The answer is 7h57
